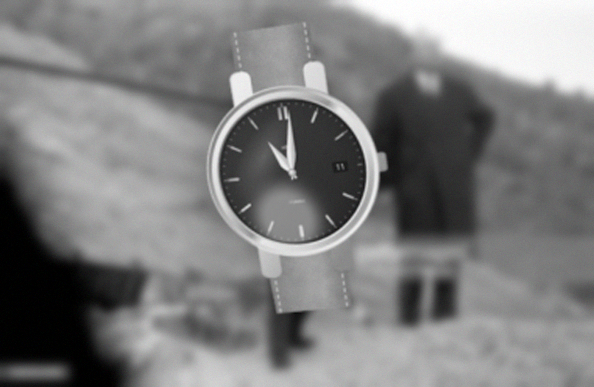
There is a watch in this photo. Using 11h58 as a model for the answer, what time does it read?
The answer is 11h01
